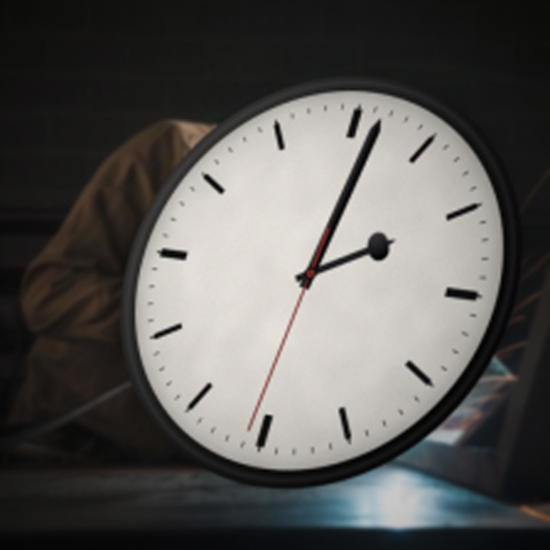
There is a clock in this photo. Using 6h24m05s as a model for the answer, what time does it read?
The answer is 2h01m31s
